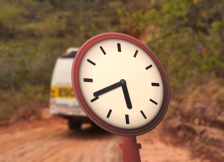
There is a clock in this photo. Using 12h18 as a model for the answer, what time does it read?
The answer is 5h41
